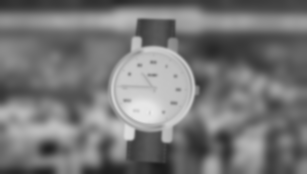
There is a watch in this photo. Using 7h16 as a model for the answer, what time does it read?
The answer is 10h45
